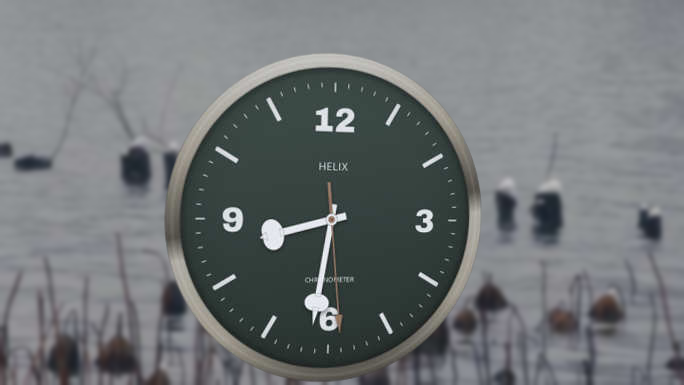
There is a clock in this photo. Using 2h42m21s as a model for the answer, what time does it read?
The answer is 8h31m29s
